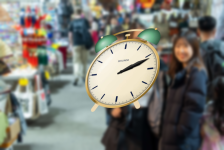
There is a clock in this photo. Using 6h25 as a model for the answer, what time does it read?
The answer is 2h11
